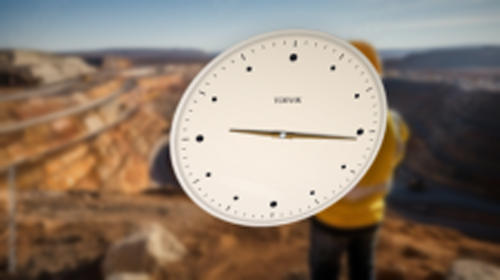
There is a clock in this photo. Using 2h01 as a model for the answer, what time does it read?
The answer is 9h16
